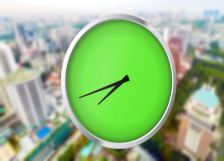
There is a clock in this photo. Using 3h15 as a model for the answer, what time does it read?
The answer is 7h42
